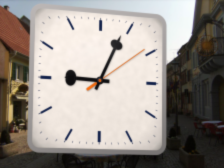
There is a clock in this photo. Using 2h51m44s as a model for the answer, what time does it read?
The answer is 9h04m09s
